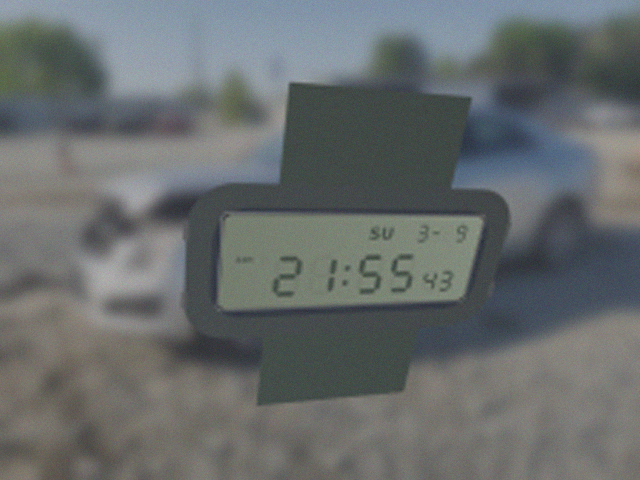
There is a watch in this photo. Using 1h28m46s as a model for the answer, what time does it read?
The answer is 21h55m43s
